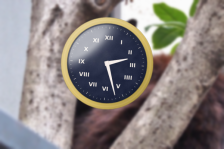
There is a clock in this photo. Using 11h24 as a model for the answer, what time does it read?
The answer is 2h27
